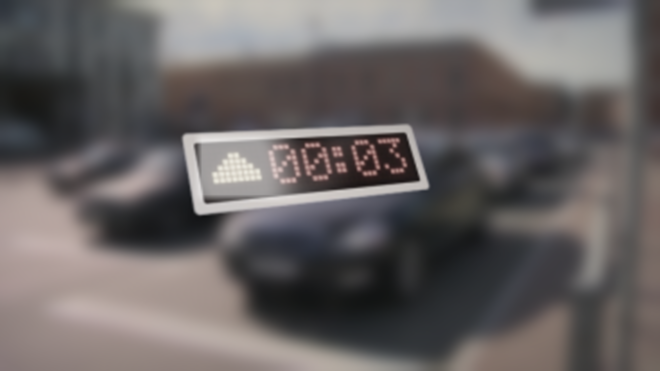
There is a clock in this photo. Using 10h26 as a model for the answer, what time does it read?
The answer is 0h03
